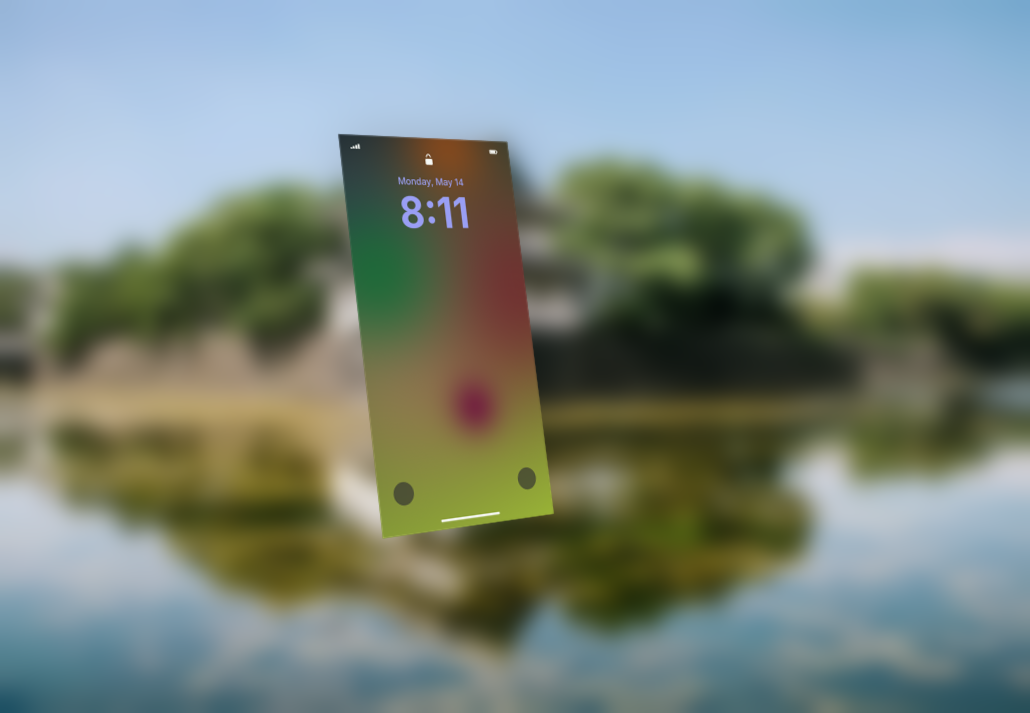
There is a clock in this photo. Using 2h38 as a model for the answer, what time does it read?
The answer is 8h11
